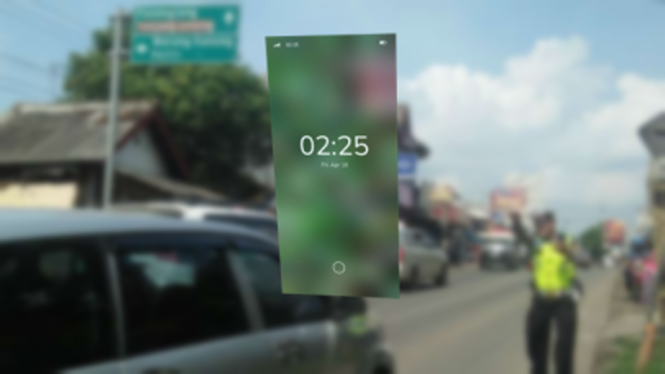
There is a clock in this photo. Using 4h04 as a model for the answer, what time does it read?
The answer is 2h25
